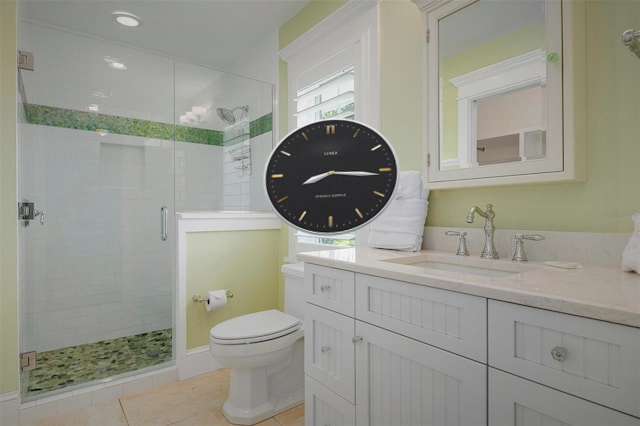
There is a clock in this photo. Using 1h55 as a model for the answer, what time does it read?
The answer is 8h16
